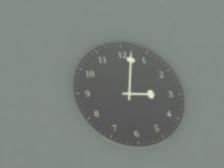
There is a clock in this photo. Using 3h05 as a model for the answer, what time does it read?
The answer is 3h02
